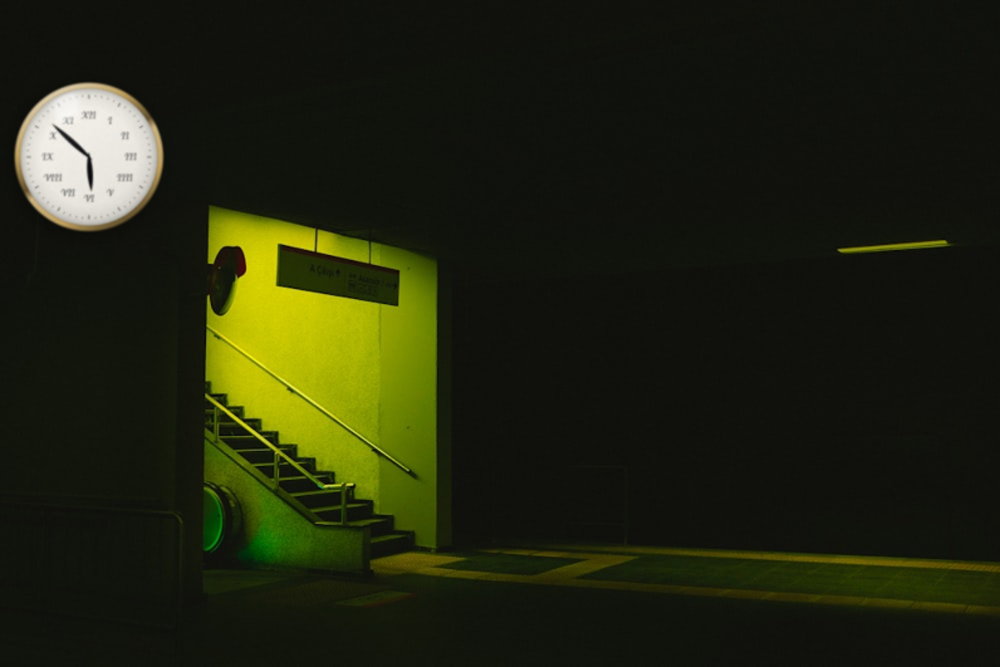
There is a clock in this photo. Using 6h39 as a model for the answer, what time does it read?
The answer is 5h52
